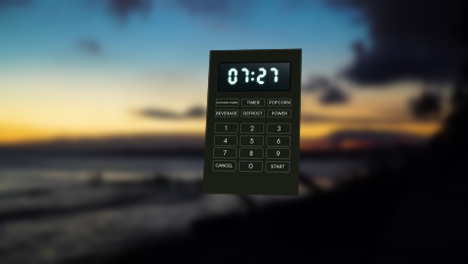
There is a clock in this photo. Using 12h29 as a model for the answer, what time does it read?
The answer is 7h27
